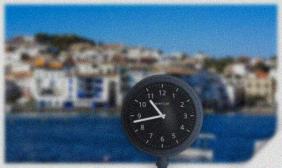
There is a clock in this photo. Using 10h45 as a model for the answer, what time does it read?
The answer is 10h43
